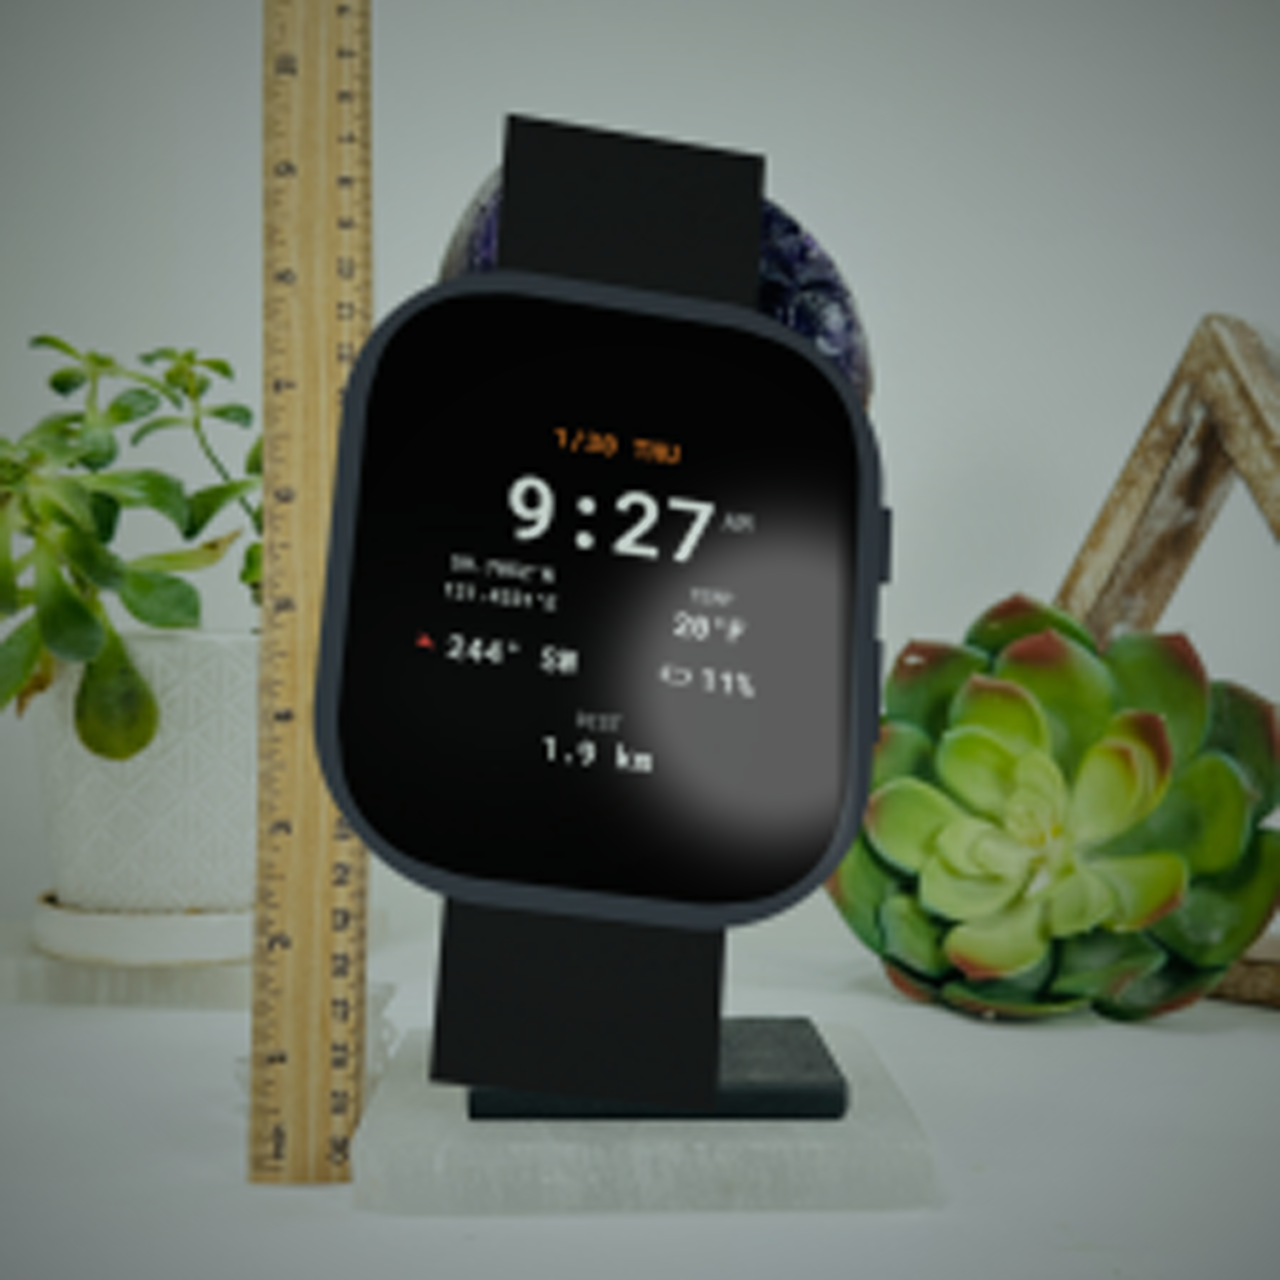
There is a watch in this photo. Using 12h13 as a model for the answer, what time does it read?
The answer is 9h27
